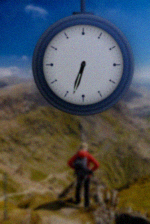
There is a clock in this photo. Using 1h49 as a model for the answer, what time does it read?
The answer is 6h33
